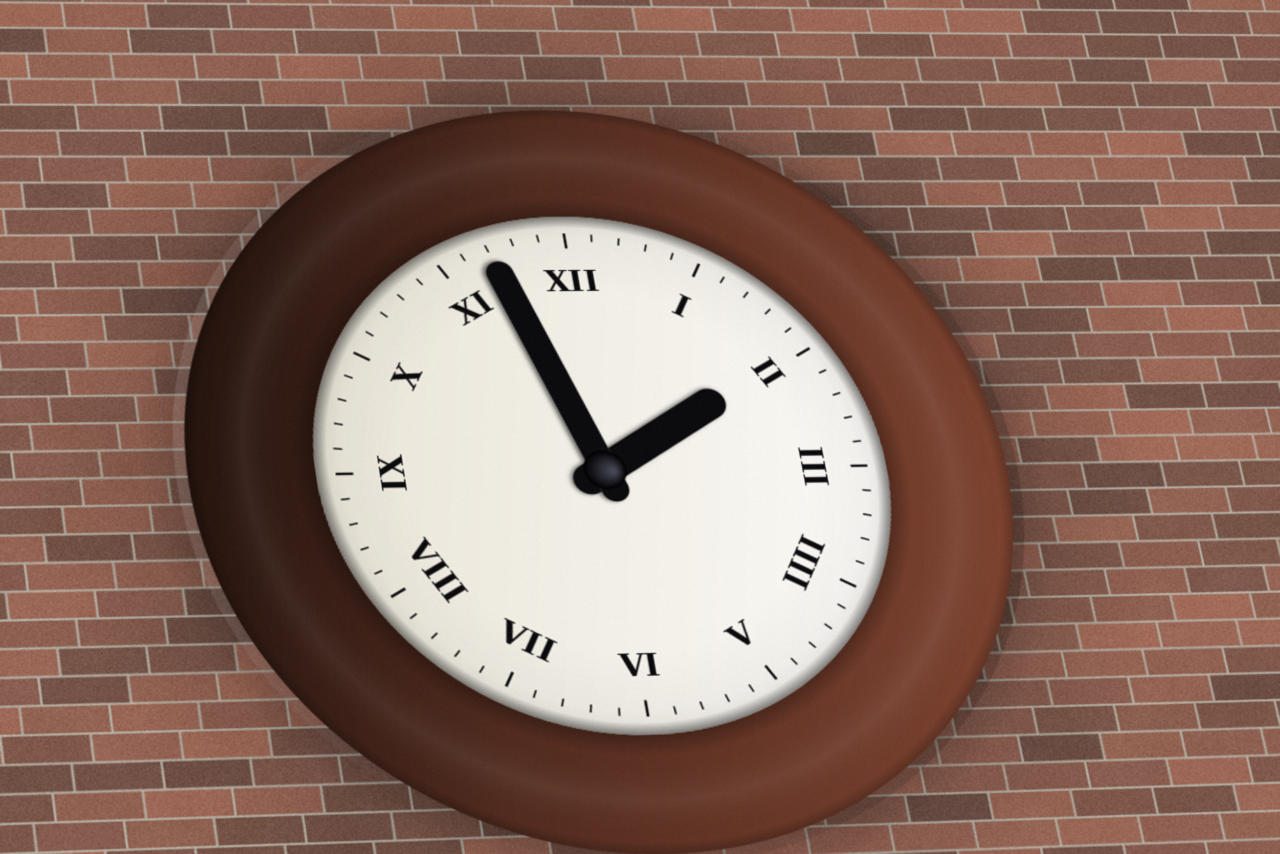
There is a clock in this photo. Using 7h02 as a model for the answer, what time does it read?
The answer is 1h57
